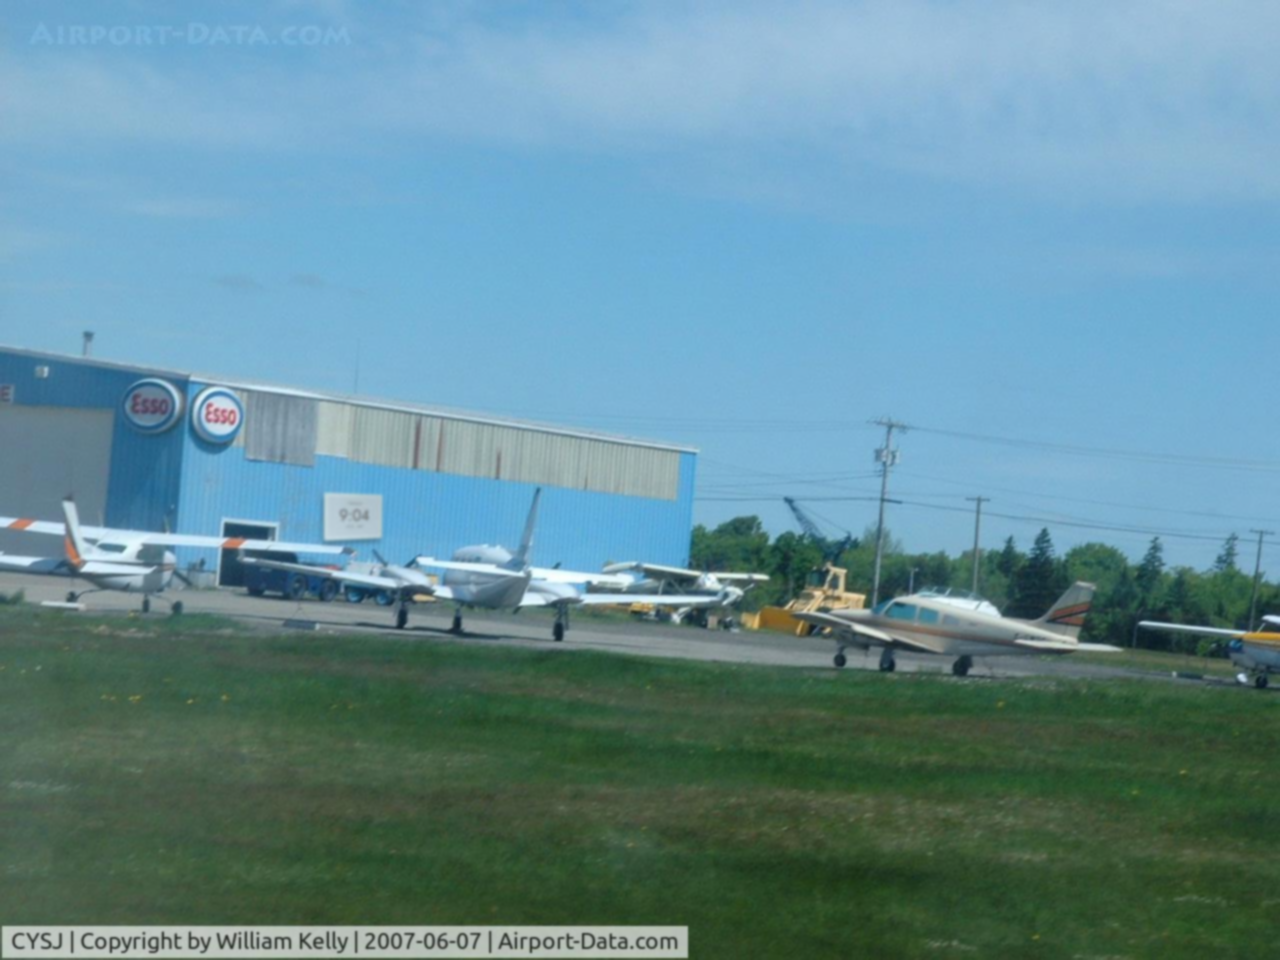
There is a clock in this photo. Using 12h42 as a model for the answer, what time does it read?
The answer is 9h04
